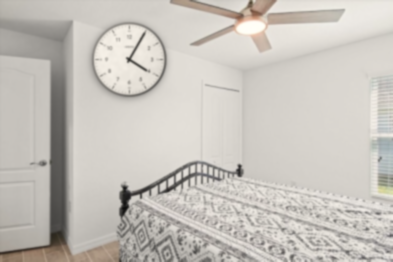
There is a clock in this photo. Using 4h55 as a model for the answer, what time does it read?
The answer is 4h05
